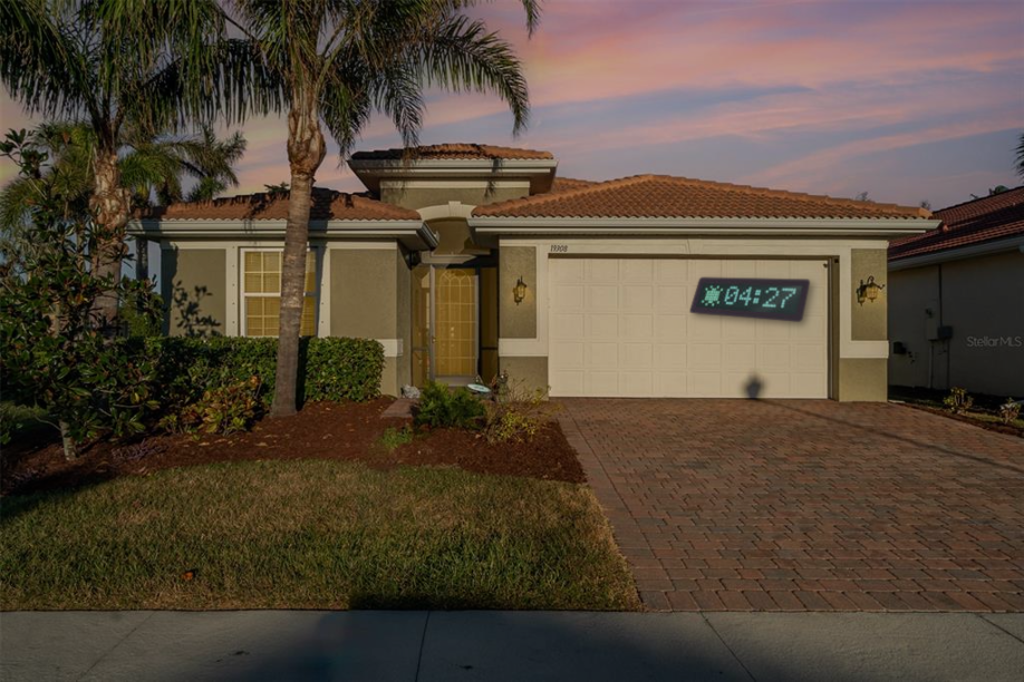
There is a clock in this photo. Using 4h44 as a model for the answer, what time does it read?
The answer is 4h27
